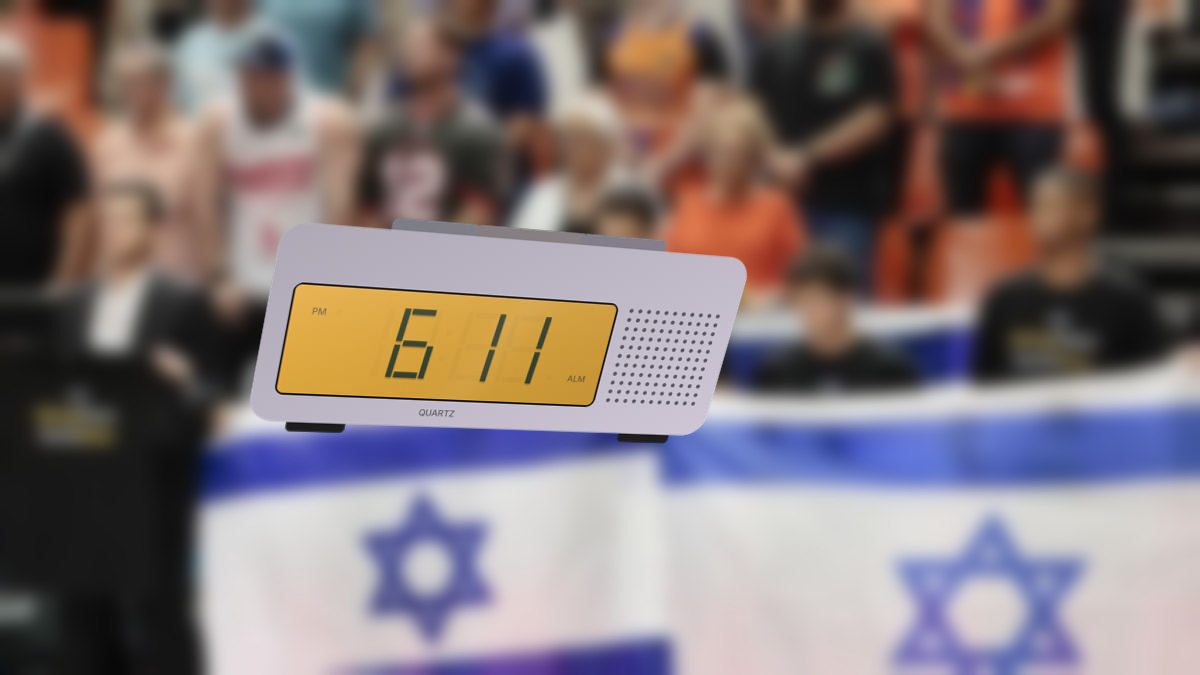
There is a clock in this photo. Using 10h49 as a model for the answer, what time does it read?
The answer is 6h11
